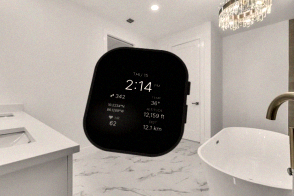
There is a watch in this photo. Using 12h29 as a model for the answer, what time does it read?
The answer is 2h14
